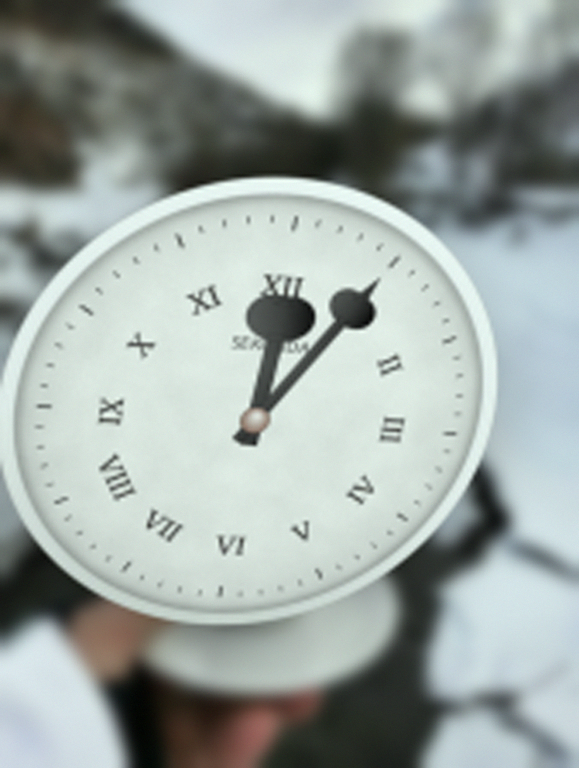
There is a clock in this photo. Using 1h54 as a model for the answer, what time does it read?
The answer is 12h05
